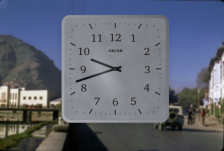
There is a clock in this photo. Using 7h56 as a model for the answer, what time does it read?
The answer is 9h42
